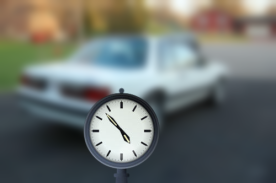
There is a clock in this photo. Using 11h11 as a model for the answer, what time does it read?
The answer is 4h53
